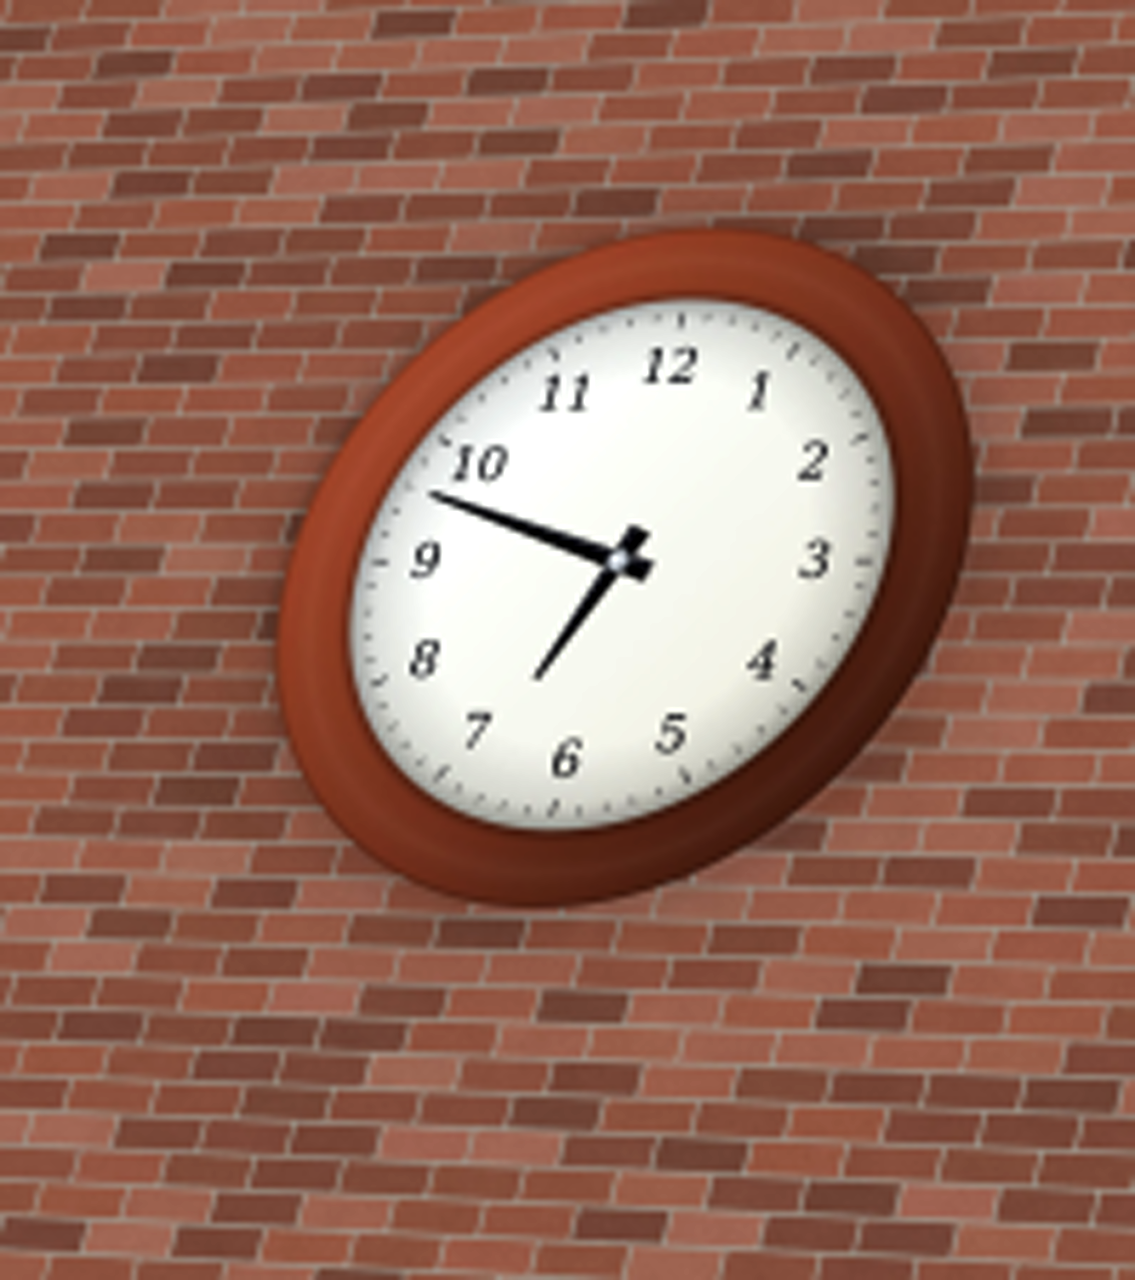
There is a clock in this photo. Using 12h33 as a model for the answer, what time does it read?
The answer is 6h48
